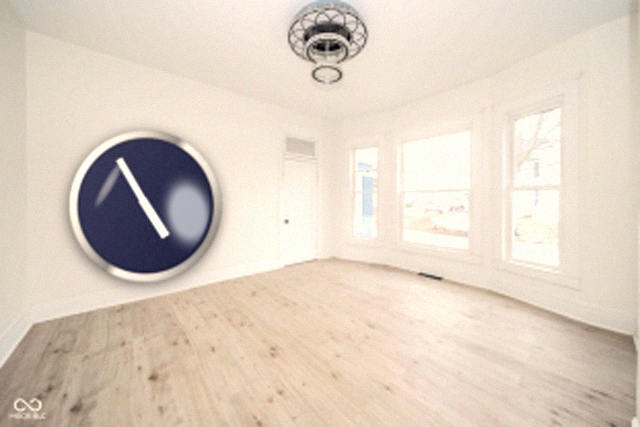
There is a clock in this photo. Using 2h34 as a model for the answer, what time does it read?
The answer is 4h55
